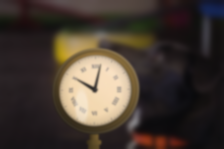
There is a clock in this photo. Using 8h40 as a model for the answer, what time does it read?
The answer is 10h02
